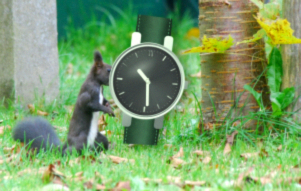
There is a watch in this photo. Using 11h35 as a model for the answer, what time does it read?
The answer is 10h29
